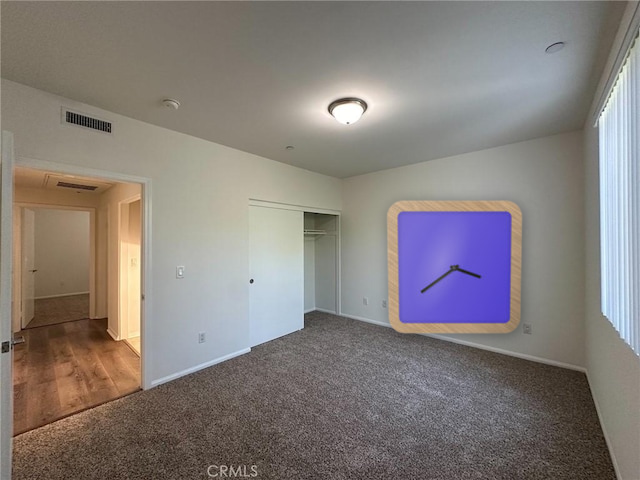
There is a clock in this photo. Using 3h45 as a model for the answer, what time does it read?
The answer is 3h39
